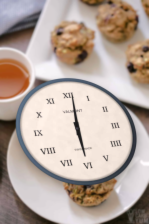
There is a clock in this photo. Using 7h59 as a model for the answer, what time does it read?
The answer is 6h01
